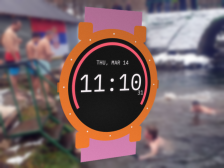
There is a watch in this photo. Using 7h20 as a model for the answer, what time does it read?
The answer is 11h10
